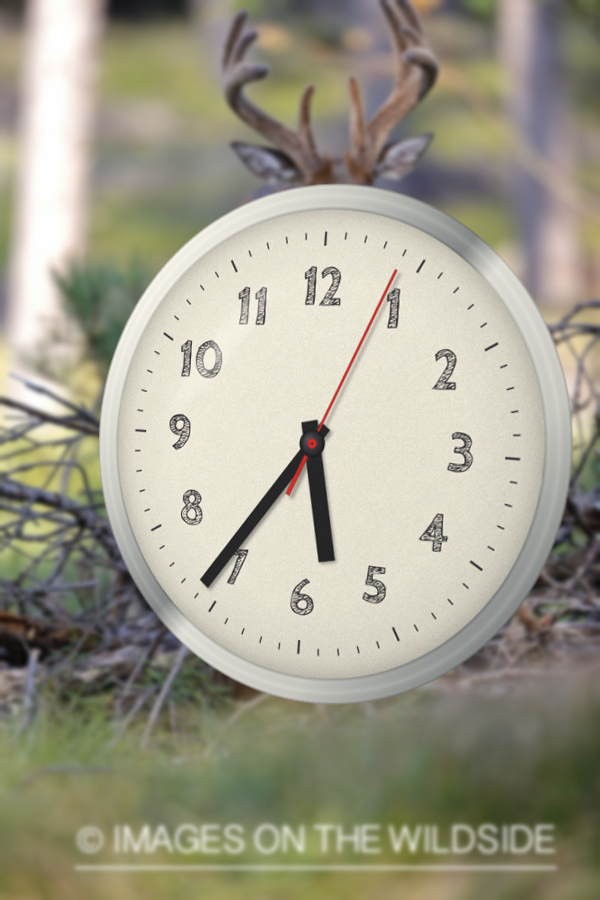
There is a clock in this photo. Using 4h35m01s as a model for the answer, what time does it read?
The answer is 5h36m04s
